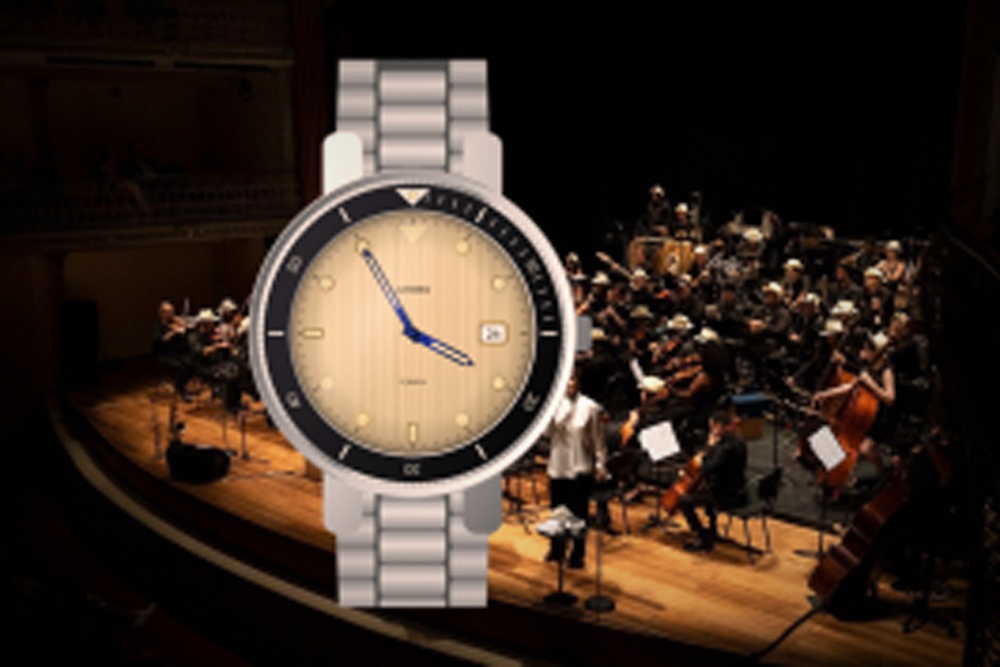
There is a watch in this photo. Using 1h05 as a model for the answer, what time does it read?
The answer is 3h55
